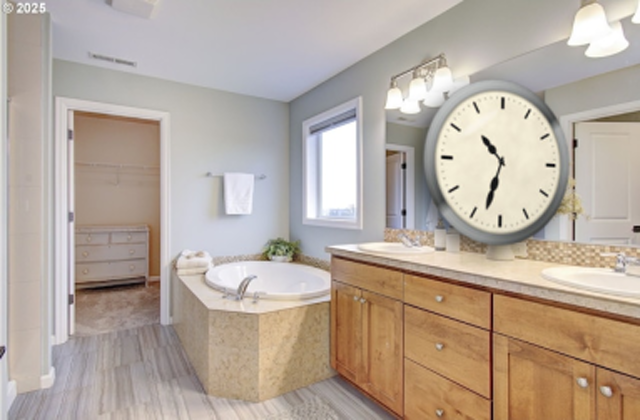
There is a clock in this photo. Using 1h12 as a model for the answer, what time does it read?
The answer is 10h33
